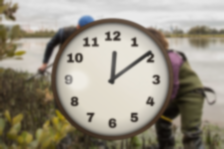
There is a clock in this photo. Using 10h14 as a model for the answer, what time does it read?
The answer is 12h09
